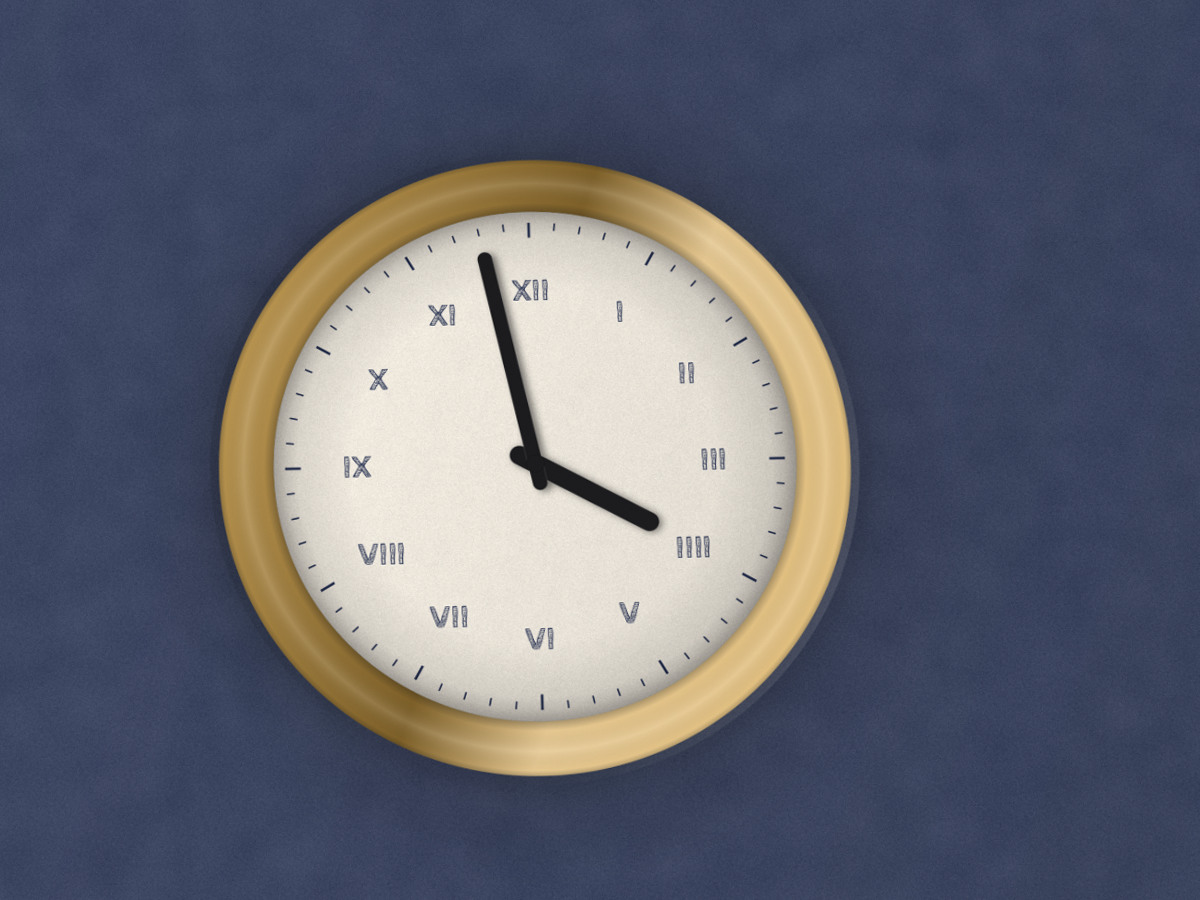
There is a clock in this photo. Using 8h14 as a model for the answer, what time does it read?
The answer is 3h58
